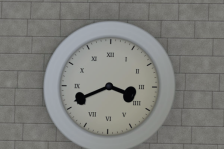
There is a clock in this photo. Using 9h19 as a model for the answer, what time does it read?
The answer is 3h41
